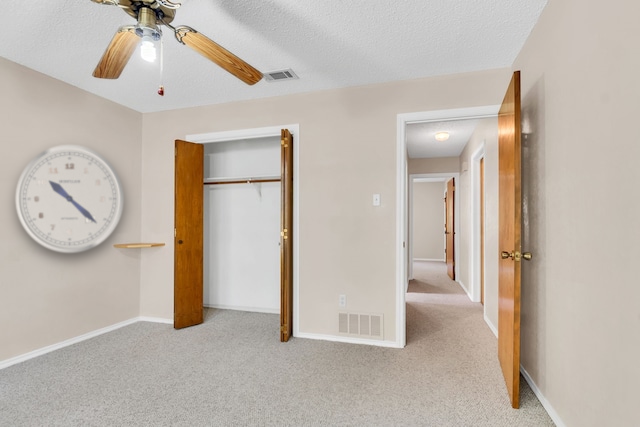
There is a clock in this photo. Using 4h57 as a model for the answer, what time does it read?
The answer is 10h22
